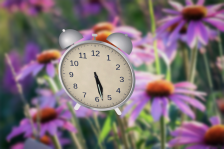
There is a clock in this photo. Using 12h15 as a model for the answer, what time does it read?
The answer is 5h28
